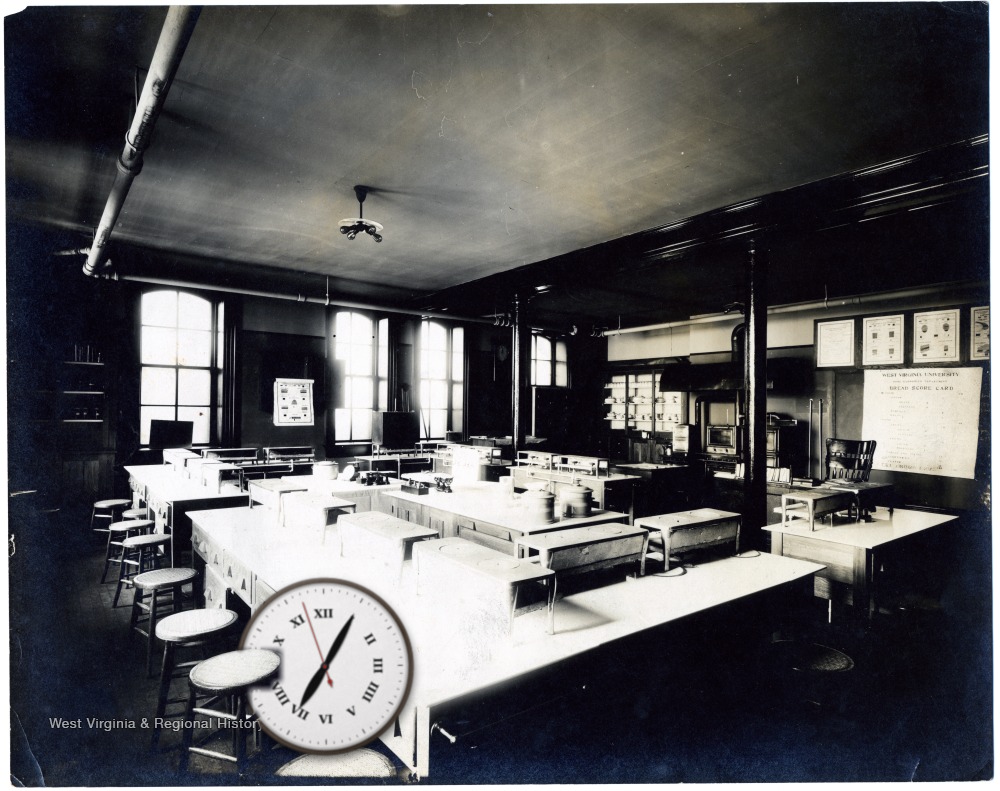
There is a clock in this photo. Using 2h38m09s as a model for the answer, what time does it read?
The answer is 7h04m57s
